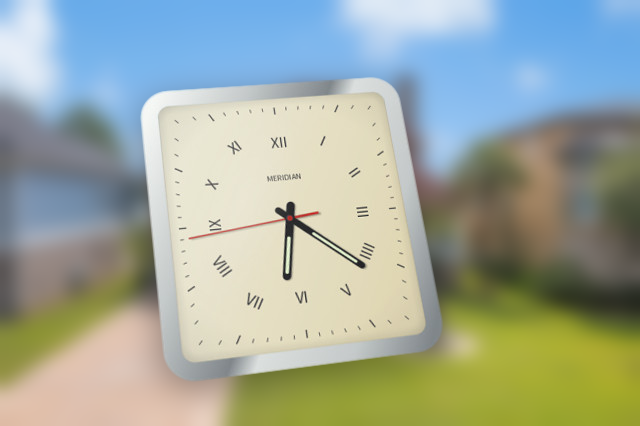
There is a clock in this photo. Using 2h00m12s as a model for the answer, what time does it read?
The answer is 6h21m44s
